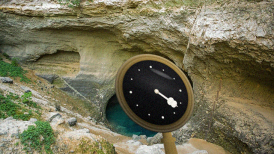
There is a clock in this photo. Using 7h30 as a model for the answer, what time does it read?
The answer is 4h22
